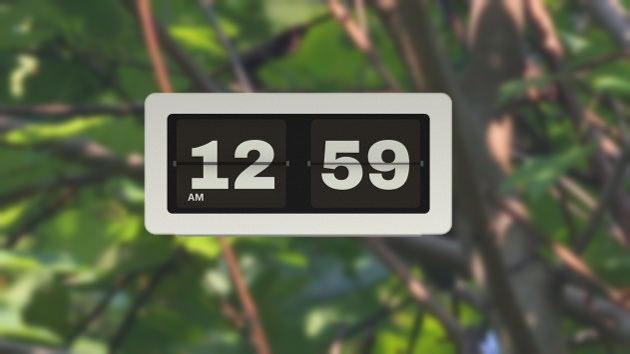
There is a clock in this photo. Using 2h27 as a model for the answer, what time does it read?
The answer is 12h59
